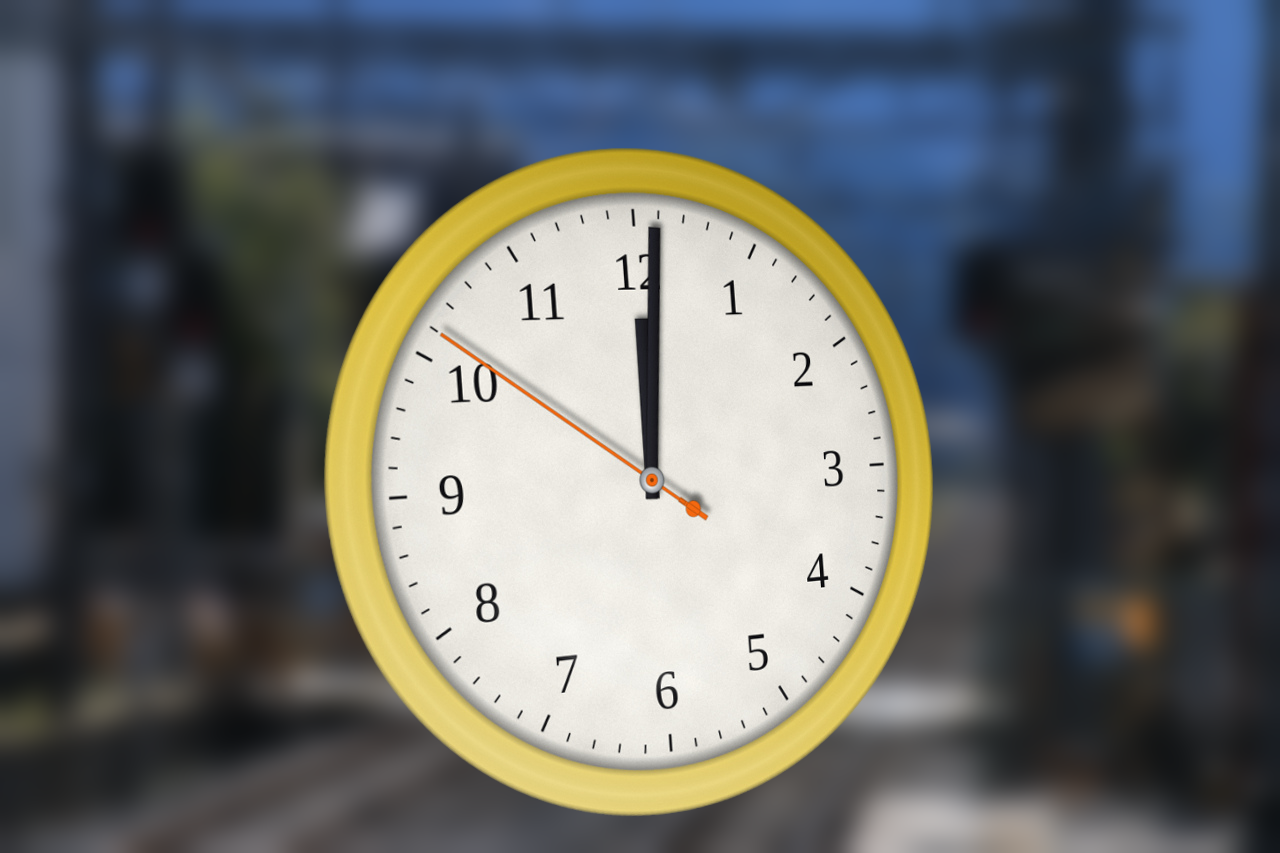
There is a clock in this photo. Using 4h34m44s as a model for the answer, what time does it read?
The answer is 12h00m51s
